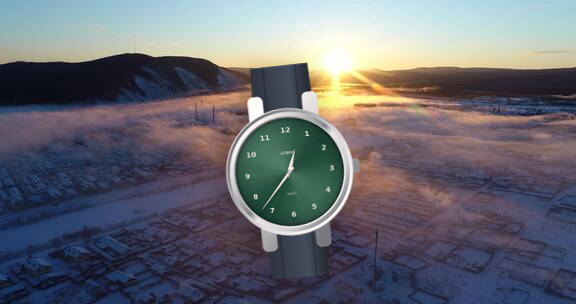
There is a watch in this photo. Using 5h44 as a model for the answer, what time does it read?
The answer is 12h37
